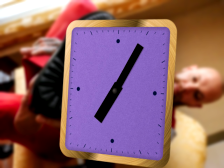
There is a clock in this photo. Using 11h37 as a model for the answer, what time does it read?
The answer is 7h05
